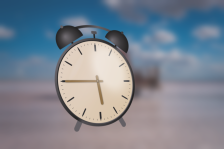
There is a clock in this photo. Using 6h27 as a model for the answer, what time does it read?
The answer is 5h45
